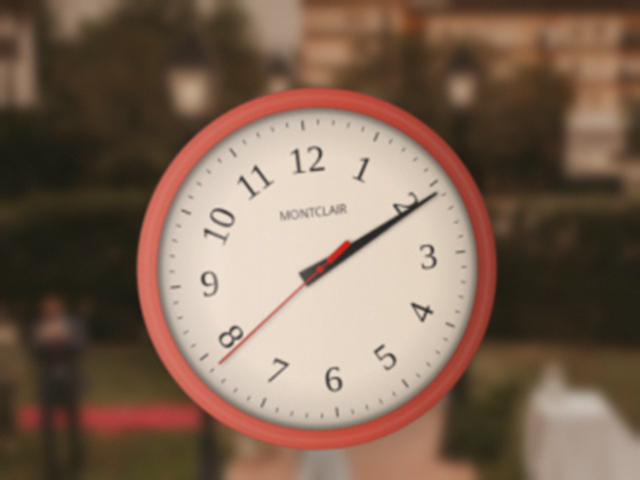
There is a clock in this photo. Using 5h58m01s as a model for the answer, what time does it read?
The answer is 2h10m39s
